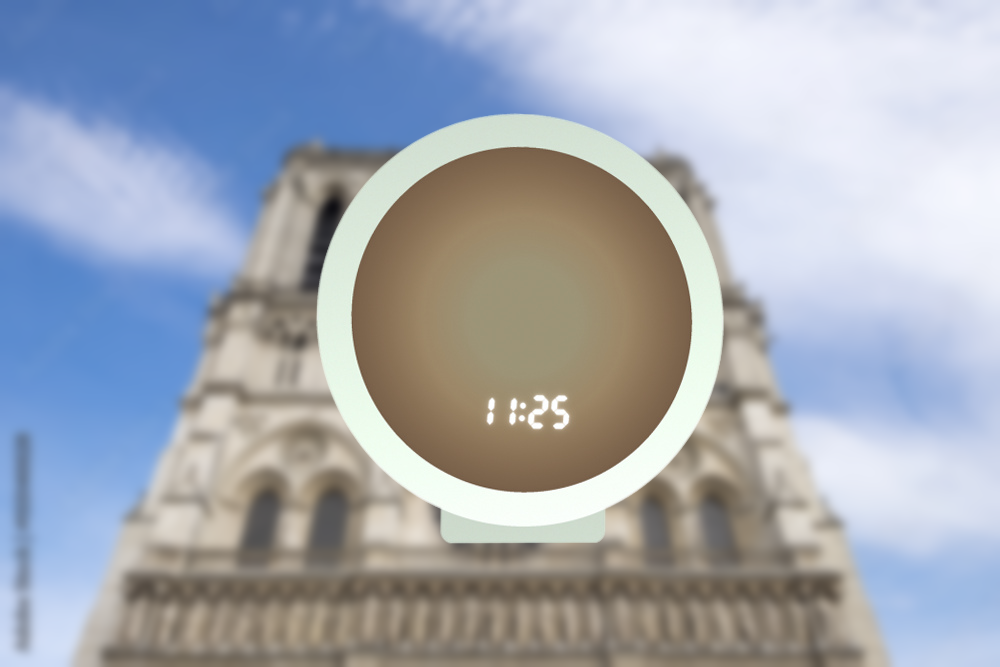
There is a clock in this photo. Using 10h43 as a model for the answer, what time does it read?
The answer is 11h25
